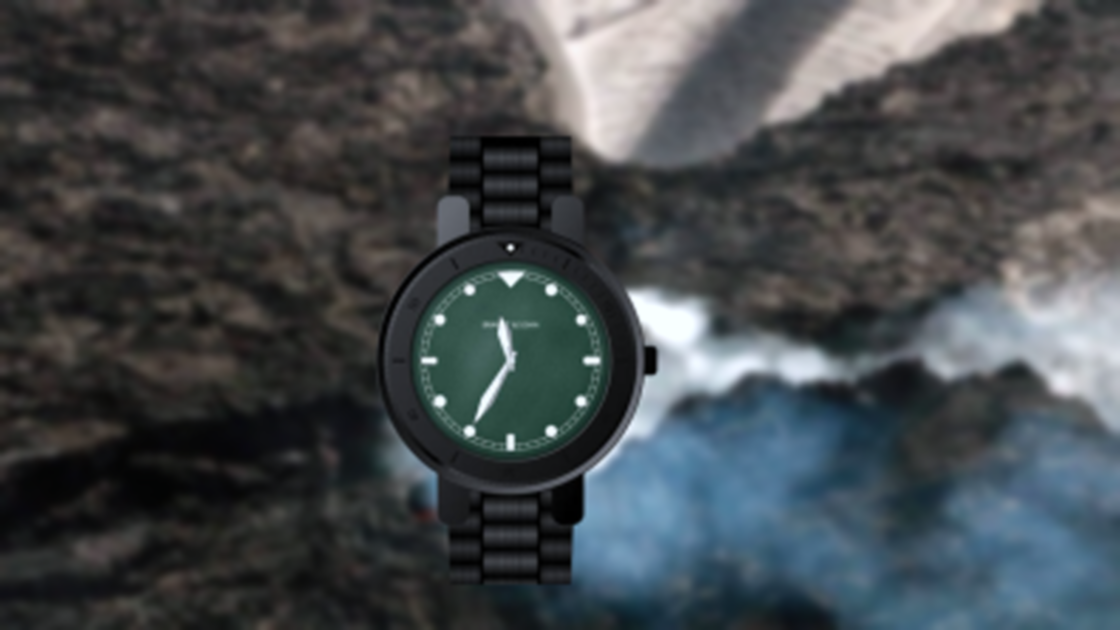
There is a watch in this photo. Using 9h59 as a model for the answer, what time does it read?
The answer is 11h35
